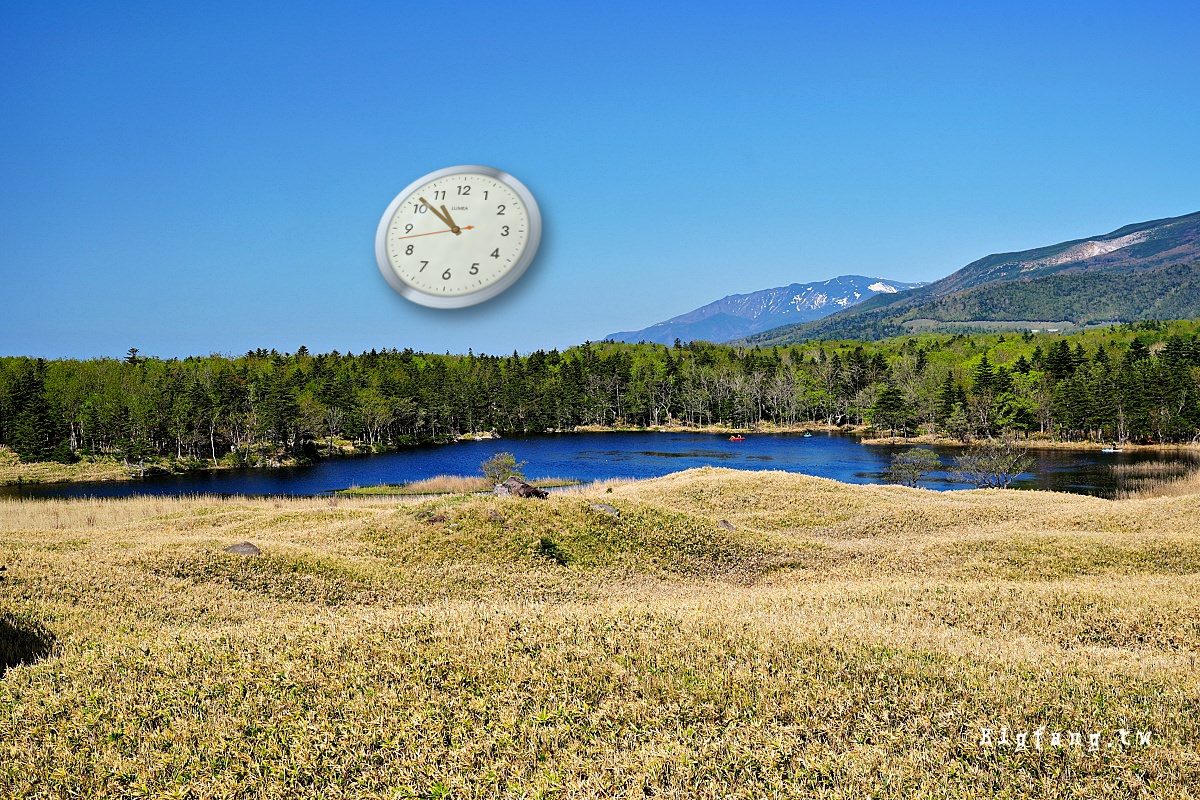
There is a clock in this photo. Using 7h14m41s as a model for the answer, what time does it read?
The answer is 10h51m43s
